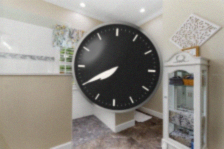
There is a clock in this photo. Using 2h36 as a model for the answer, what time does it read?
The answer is 7h40
